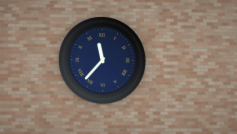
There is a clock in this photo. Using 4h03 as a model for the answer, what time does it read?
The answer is 11h37
